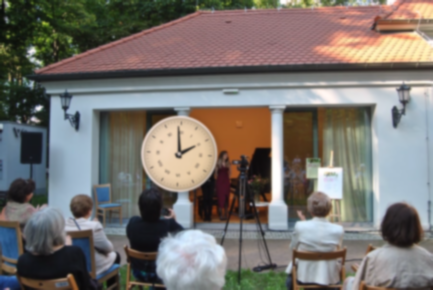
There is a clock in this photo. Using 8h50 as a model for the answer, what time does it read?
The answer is 1h59
